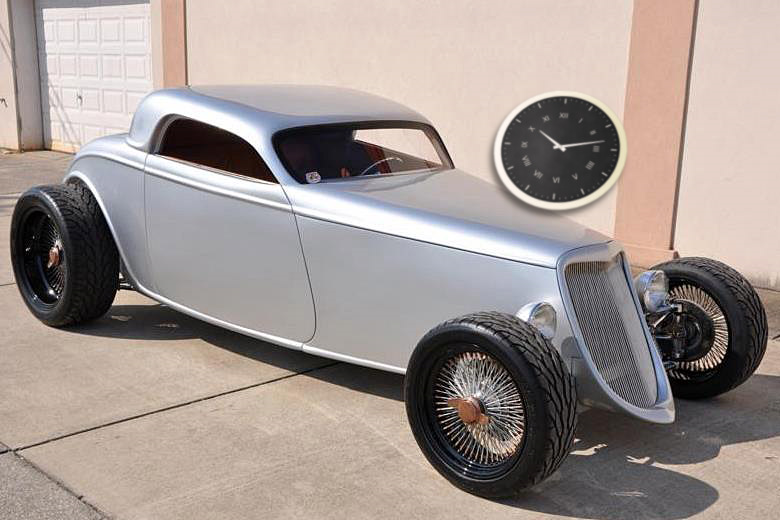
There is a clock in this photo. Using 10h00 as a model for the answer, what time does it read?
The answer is 10h13
